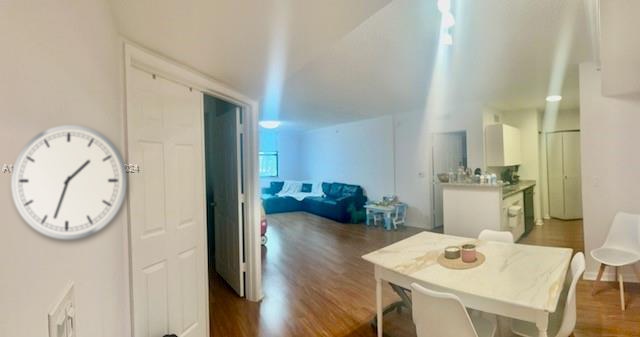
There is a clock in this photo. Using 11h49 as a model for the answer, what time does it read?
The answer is 1h33
